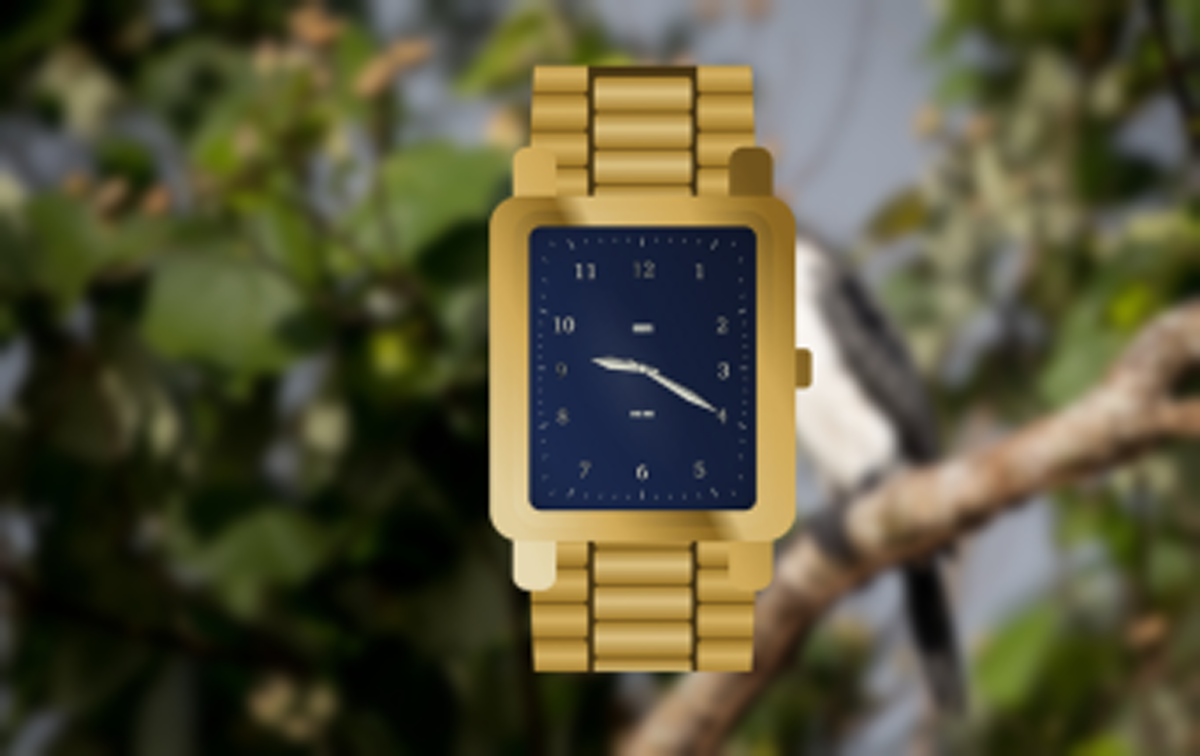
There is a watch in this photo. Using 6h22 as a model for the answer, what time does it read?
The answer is 9h20
